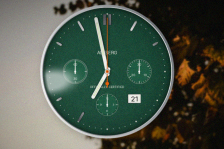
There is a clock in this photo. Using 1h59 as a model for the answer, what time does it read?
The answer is 6h58
